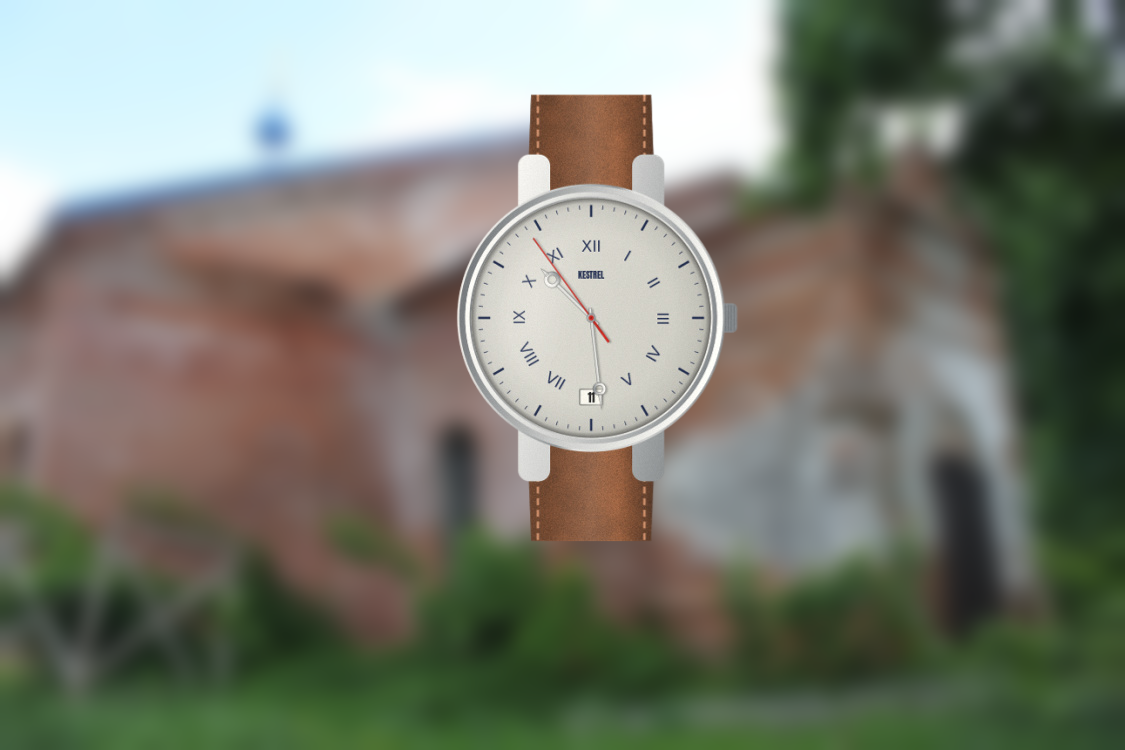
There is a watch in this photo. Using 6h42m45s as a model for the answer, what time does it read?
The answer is 10h28m54s
